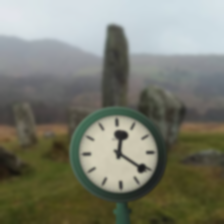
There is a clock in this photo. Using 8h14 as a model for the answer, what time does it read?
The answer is 12h21
